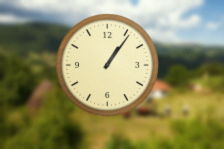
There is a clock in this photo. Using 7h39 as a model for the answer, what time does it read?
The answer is 1h06
